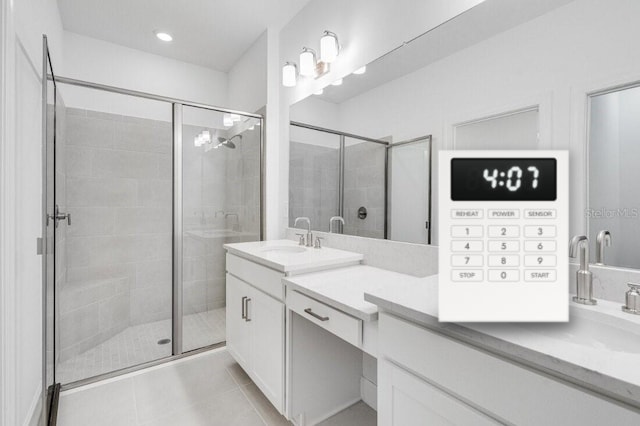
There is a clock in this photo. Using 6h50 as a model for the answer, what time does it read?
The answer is 4h07
